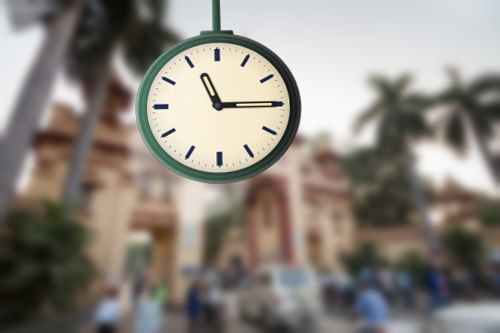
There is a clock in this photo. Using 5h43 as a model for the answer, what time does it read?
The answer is 11h15
